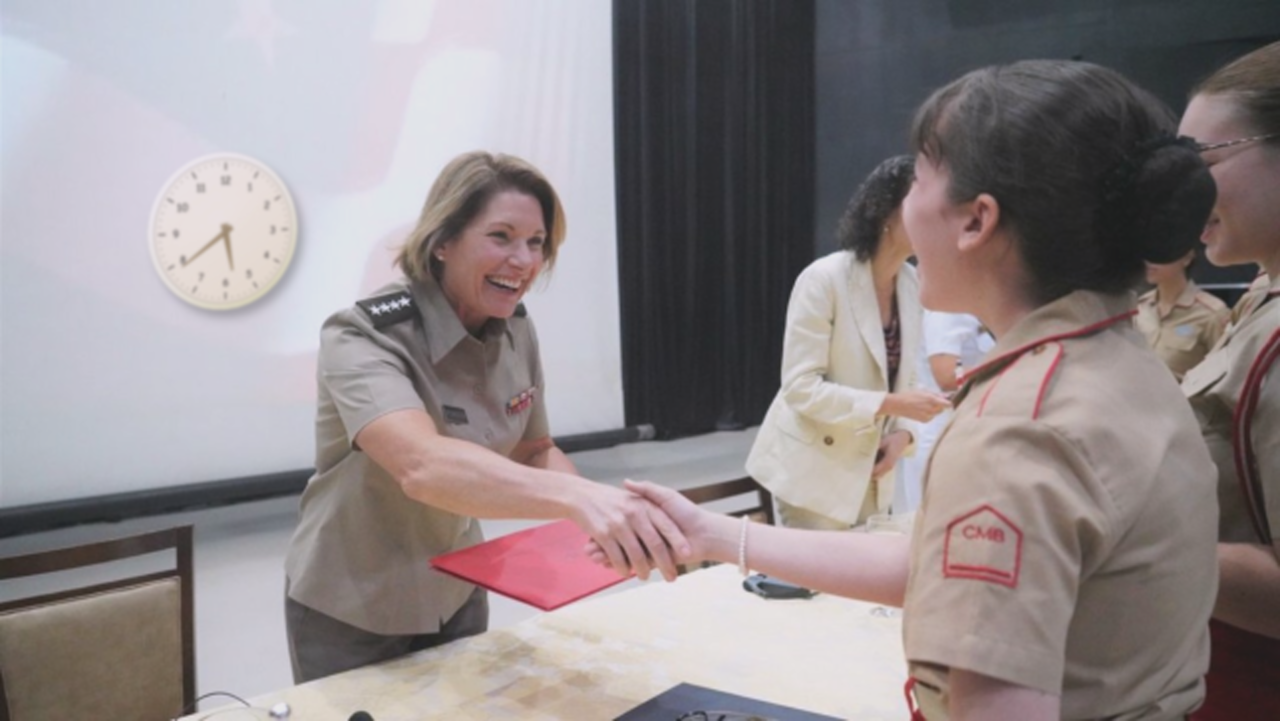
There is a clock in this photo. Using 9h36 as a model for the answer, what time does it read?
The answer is 5h39
